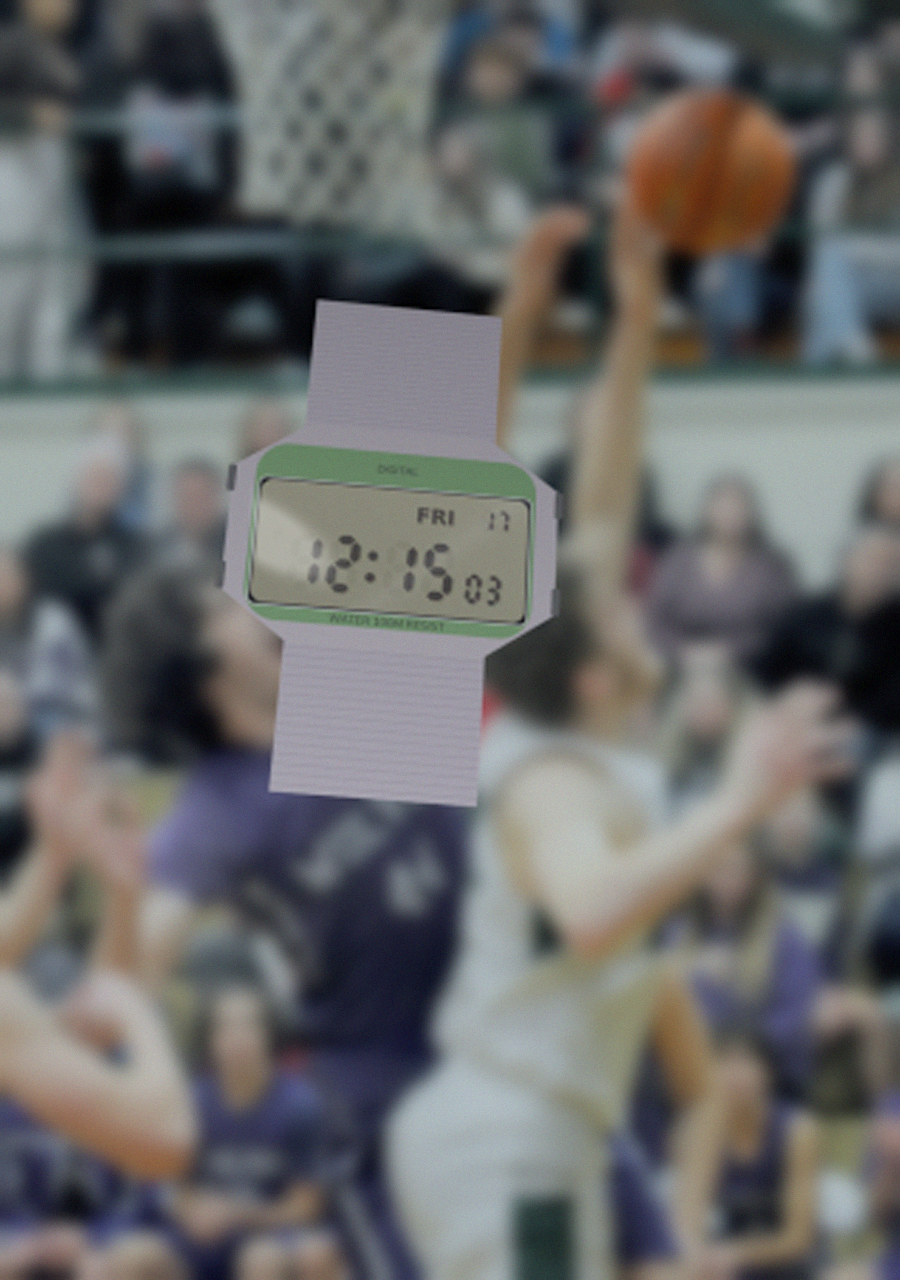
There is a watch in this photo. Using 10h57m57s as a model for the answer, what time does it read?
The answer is 12h15m03s
